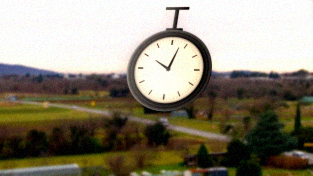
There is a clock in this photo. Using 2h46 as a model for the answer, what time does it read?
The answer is 10h03
